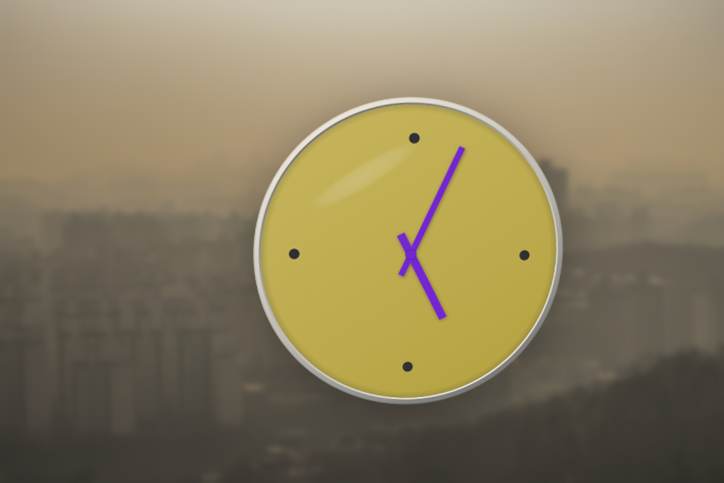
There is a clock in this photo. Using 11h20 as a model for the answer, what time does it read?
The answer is 5h04
